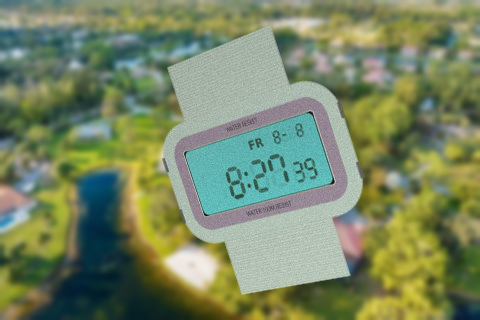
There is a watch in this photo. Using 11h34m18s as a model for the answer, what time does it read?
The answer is 8h27m39s
